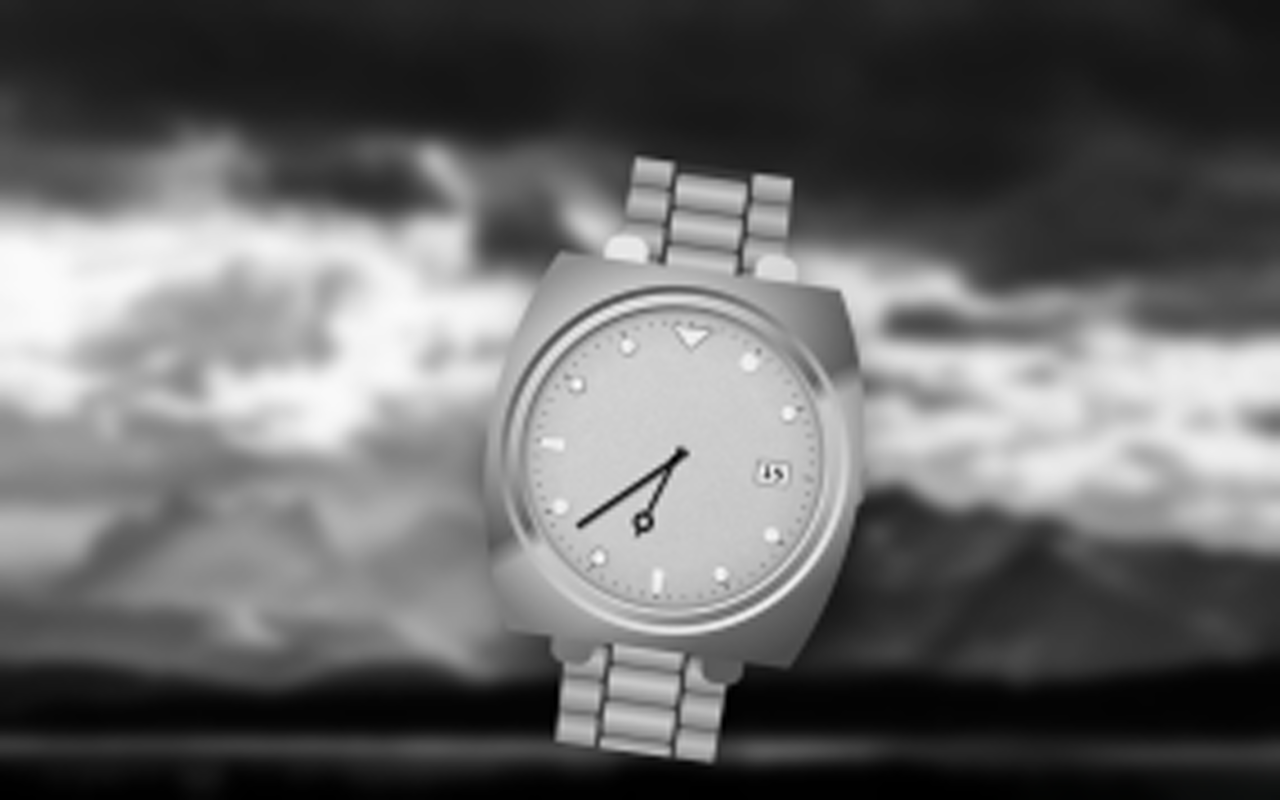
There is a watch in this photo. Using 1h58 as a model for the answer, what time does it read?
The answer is 6h38
